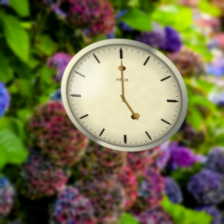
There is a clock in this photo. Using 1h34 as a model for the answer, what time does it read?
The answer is 5h00
